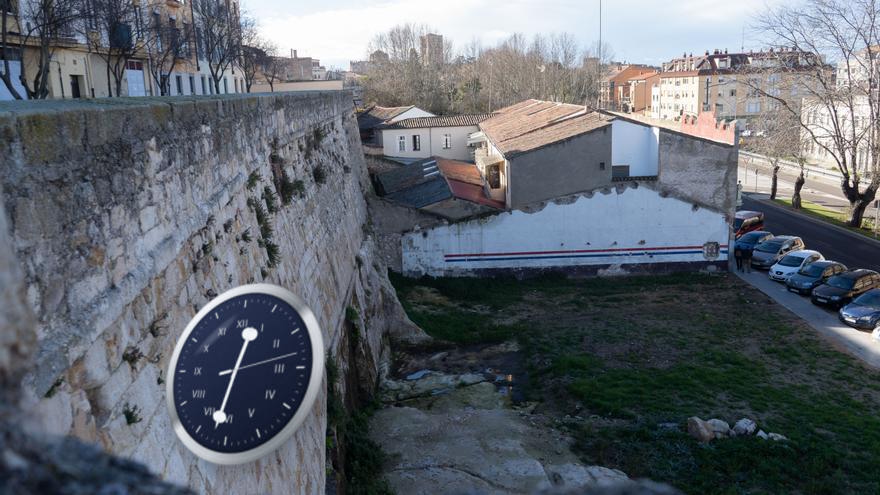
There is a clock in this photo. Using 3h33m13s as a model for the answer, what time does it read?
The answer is 12h32m13s
